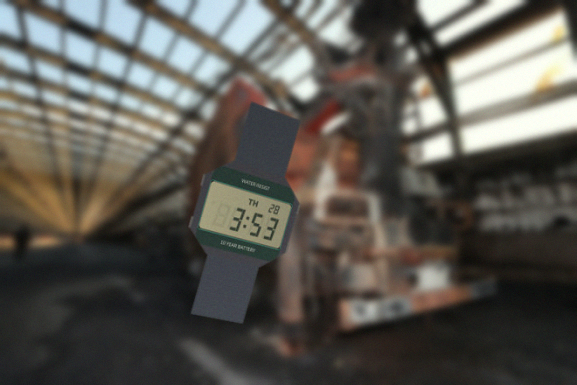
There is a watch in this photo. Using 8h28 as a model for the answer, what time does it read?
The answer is 3h53
